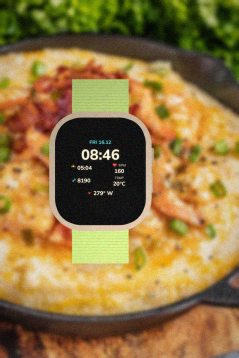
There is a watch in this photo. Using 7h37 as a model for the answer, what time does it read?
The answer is 8h46
